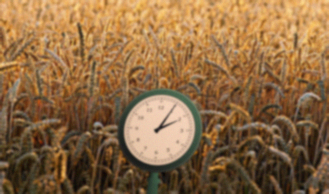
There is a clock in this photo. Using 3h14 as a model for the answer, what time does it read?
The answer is 2h05
